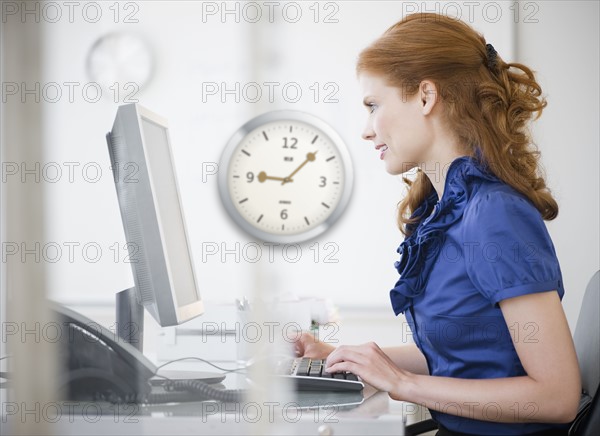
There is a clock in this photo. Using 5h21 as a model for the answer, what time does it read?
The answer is 9h07
